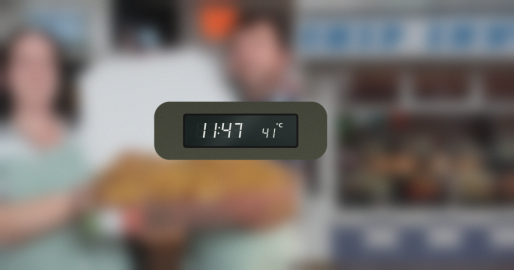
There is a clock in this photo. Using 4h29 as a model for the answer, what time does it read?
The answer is 11h47
